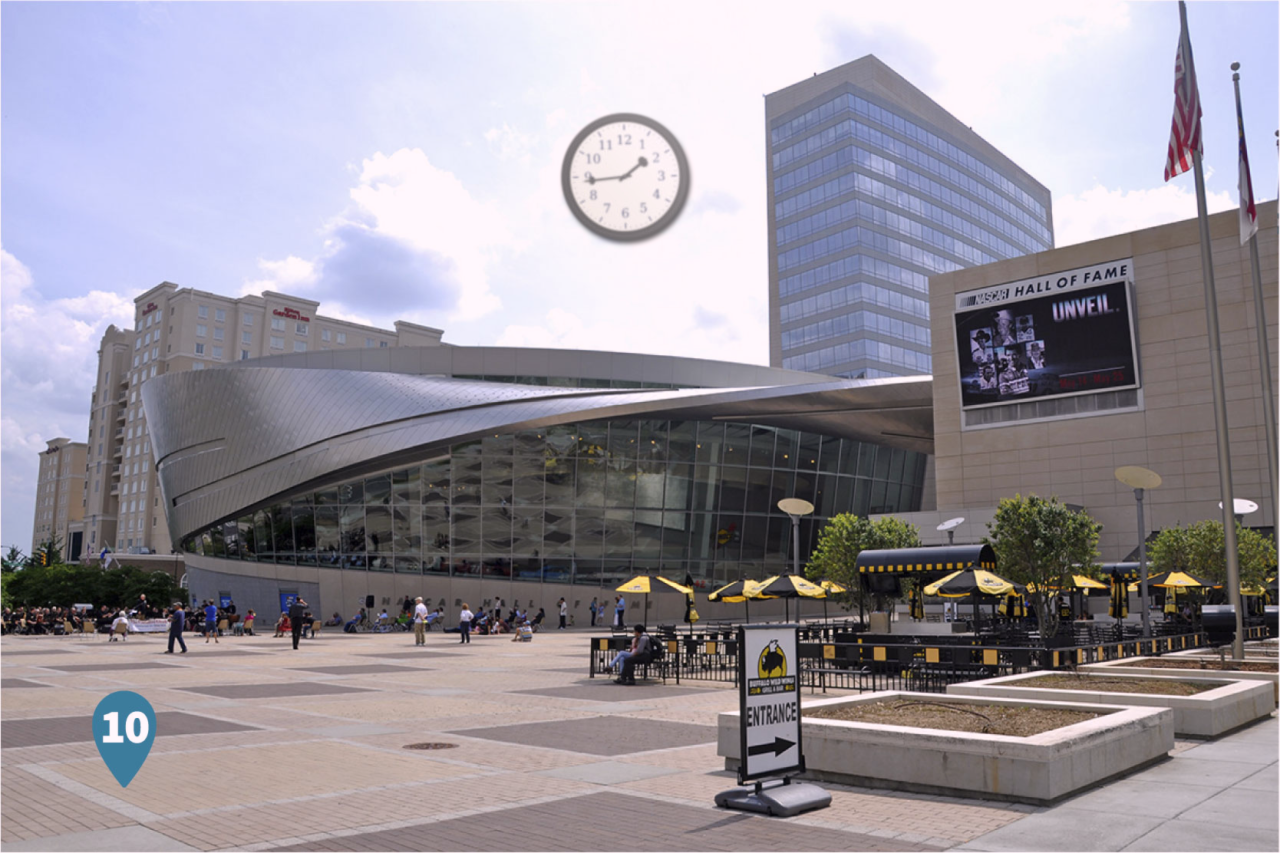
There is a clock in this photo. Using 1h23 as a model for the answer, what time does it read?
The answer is 1h44
